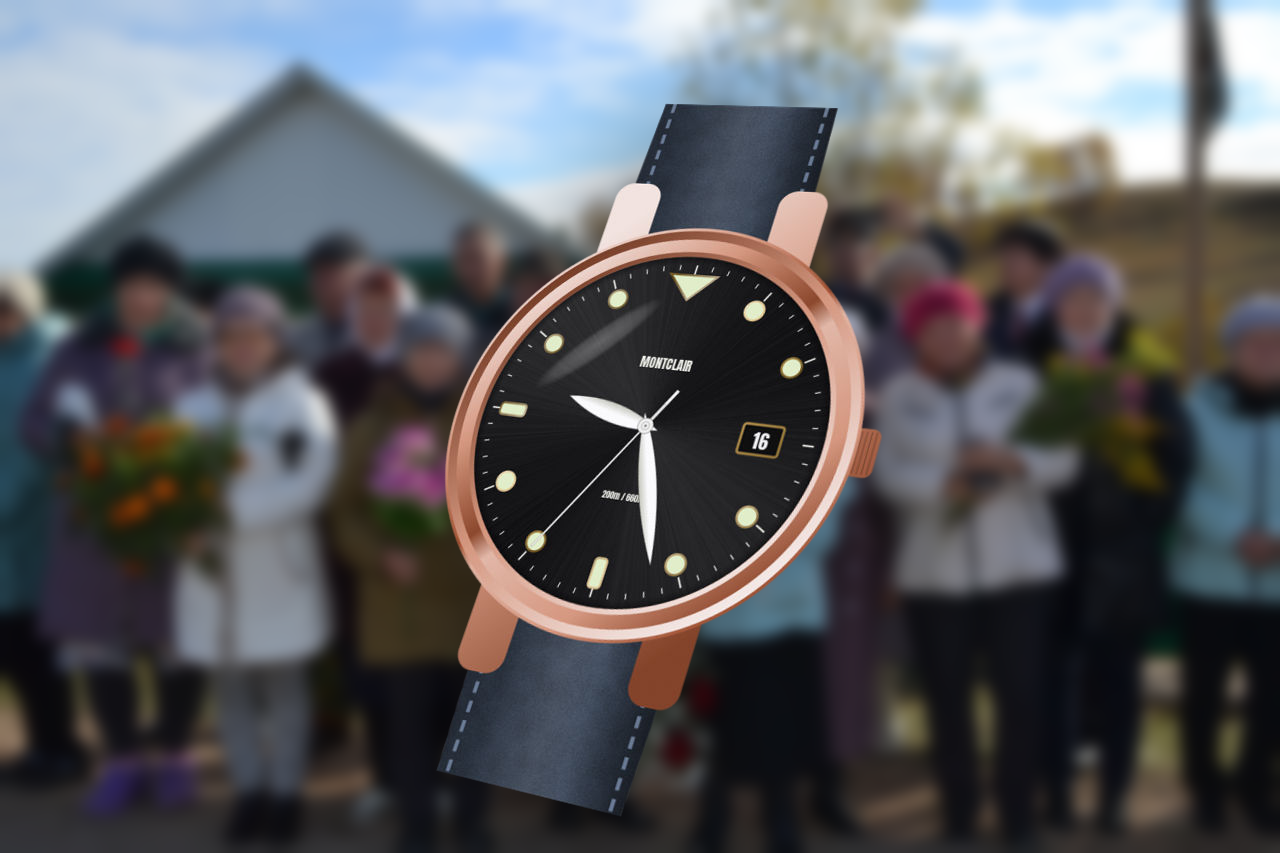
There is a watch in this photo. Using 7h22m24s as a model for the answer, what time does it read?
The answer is 9h26m35s
